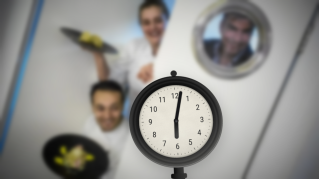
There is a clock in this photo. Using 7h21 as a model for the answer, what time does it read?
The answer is 6h02
